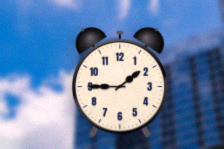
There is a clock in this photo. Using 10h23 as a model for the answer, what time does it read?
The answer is 1h45
